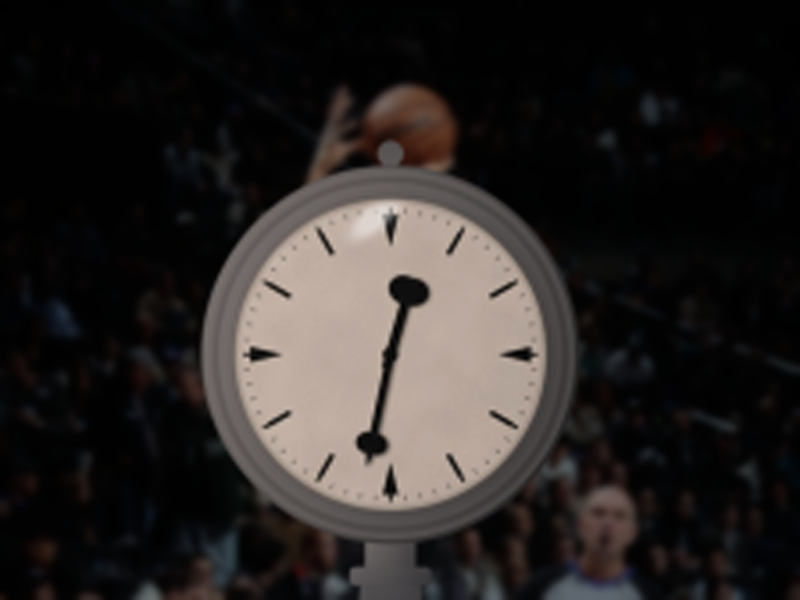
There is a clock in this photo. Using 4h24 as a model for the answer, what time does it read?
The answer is 12h32
